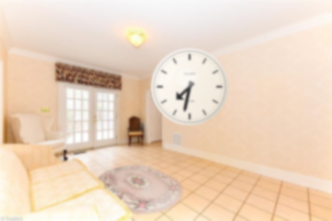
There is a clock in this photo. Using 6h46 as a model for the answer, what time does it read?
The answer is 7h32
